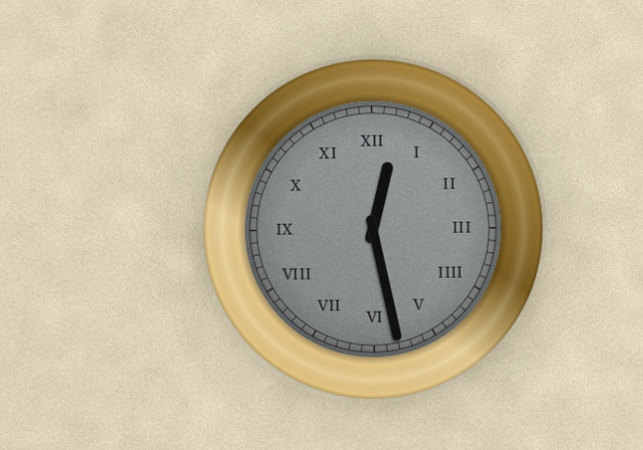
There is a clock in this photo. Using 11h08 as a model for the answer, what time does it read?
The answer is 12h28
